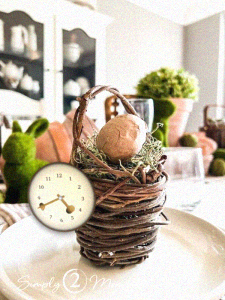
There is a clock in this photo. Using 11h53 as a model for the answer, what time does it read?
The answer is 4h41
